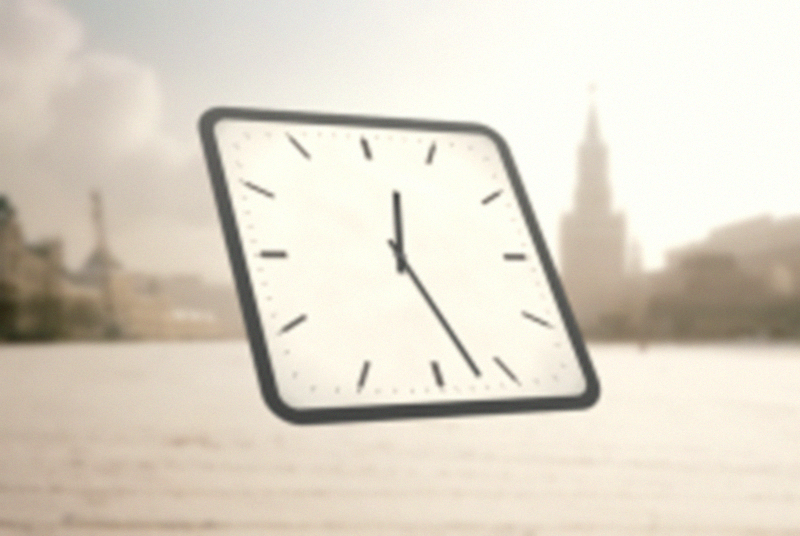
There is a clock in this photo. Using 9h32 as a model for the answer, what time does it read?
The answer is 12h27
